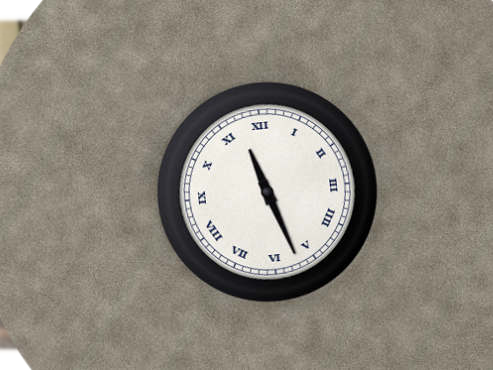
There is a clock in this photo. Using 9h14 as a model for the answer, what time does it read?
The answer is 11h27
